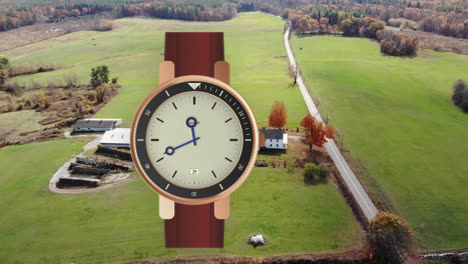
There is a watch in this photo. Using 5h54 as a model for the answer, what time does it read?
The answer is 11h41
